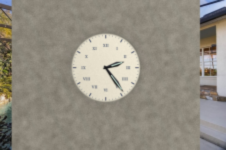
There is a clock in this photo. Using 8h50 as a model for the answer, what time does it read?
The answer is 2h24
